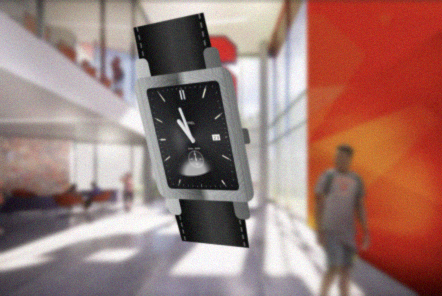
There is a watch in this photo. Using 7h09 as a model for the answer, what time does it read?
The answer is 10h58
